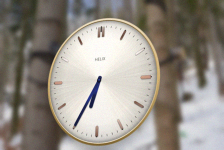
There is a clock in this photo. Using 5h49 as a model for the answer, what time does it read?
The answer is 6h35
